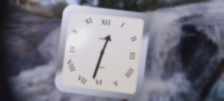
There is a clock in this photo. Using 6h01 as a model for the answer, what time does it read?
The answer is 12h32
